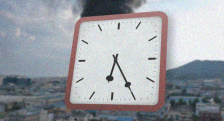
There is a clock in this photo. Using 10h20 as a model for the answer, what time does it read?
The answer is 6h25
